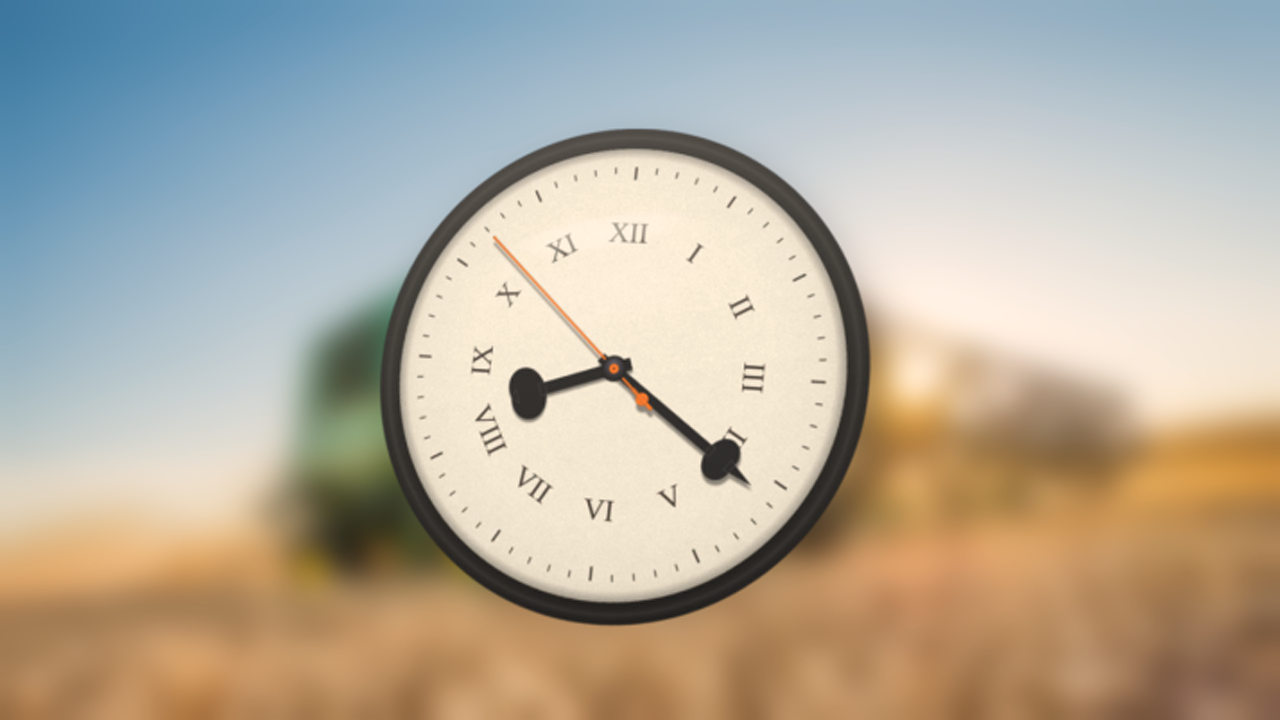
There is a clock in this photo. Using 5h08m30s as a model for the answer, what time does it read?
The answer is 8h20m52s
